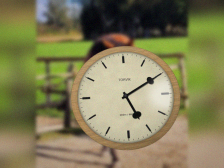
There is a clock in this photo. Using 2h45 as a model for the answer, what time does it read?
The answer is 5h10
